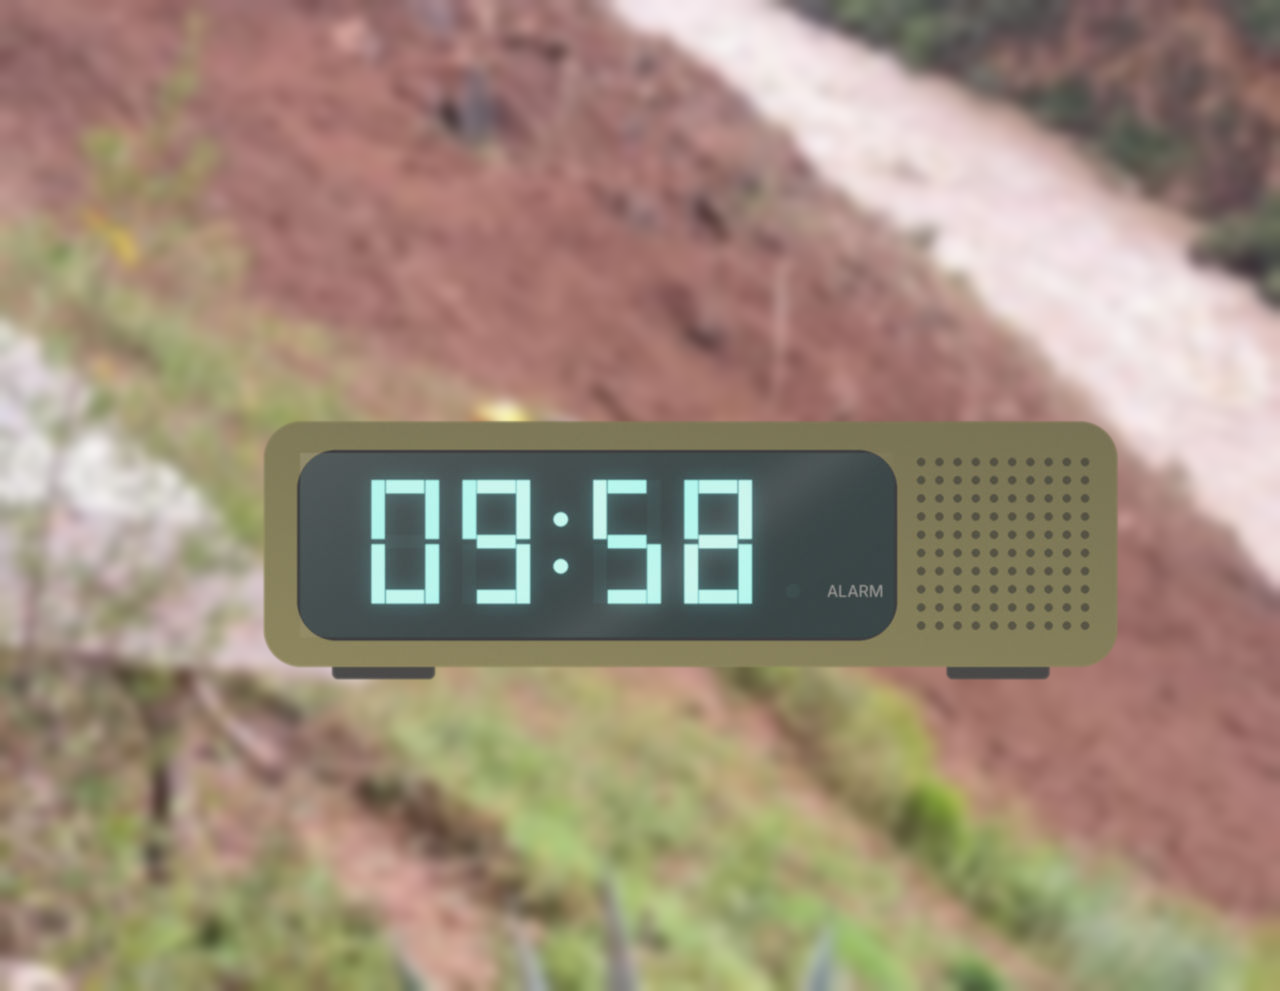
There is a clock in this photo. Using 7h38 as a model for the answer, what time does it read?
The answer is 9h58
